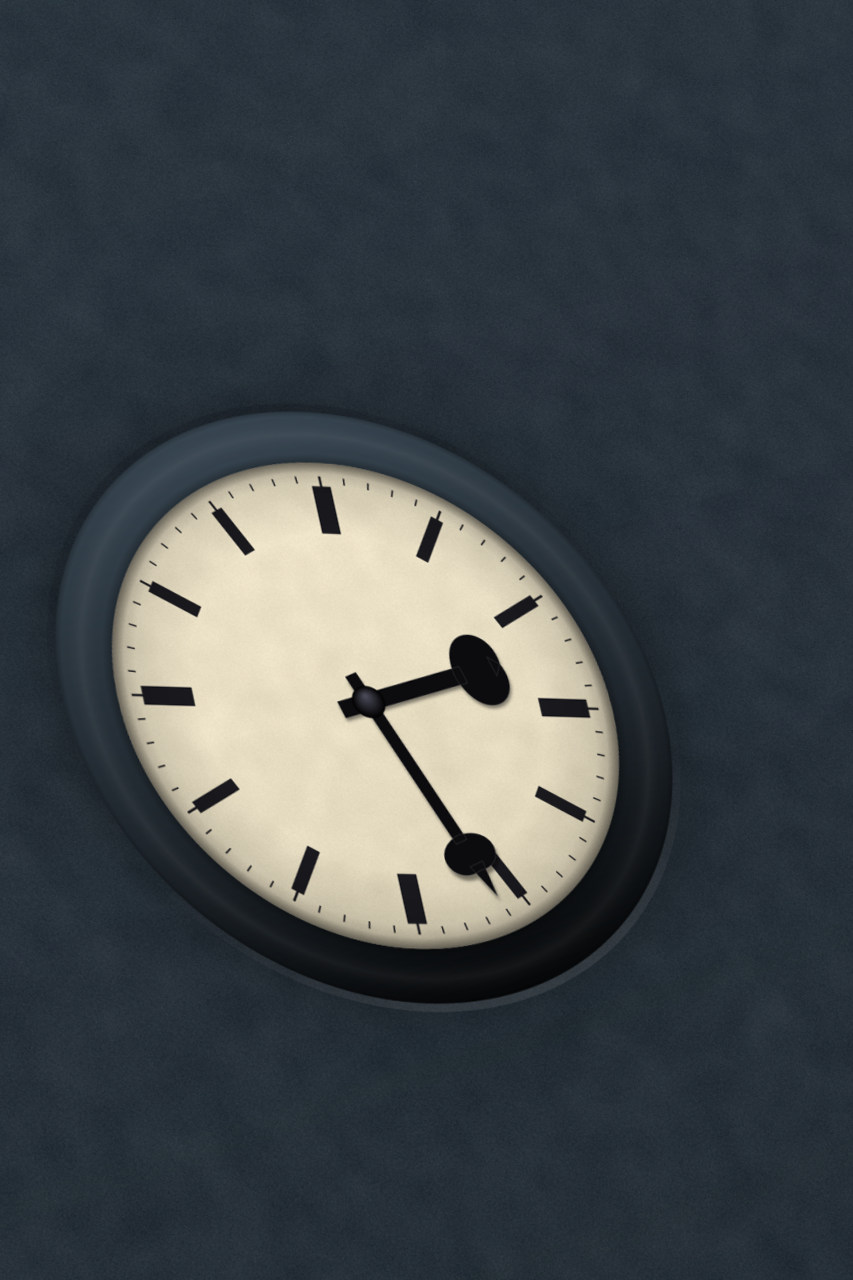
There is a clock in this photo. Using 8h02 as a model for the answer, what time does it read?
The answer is 2h26
